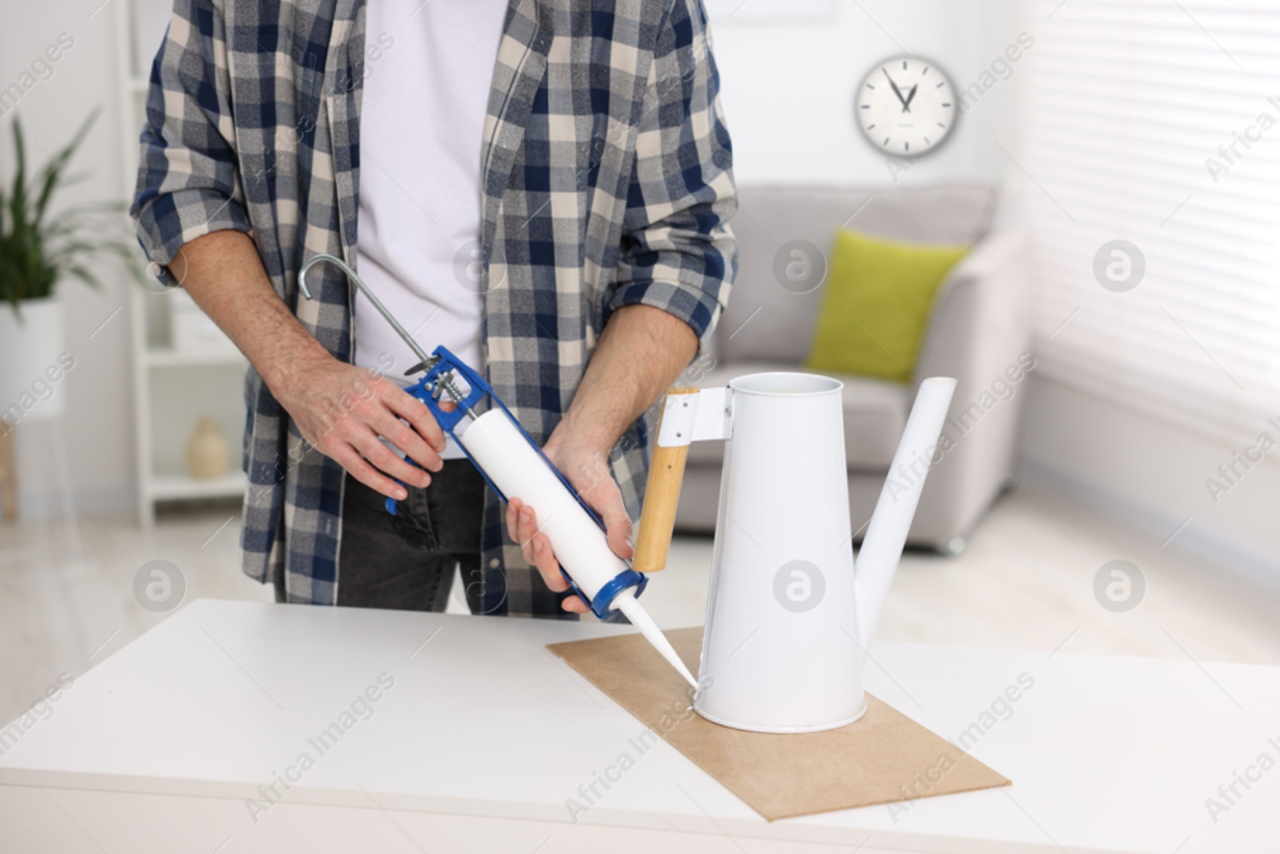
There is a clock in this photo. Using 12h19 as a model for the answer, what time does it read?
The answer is 12h55
